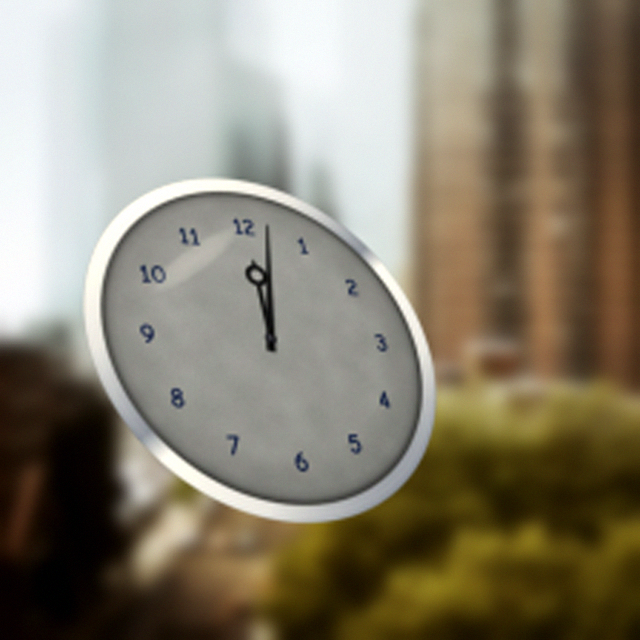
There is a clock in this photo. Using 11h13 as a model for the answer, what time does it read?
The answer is 12h02
